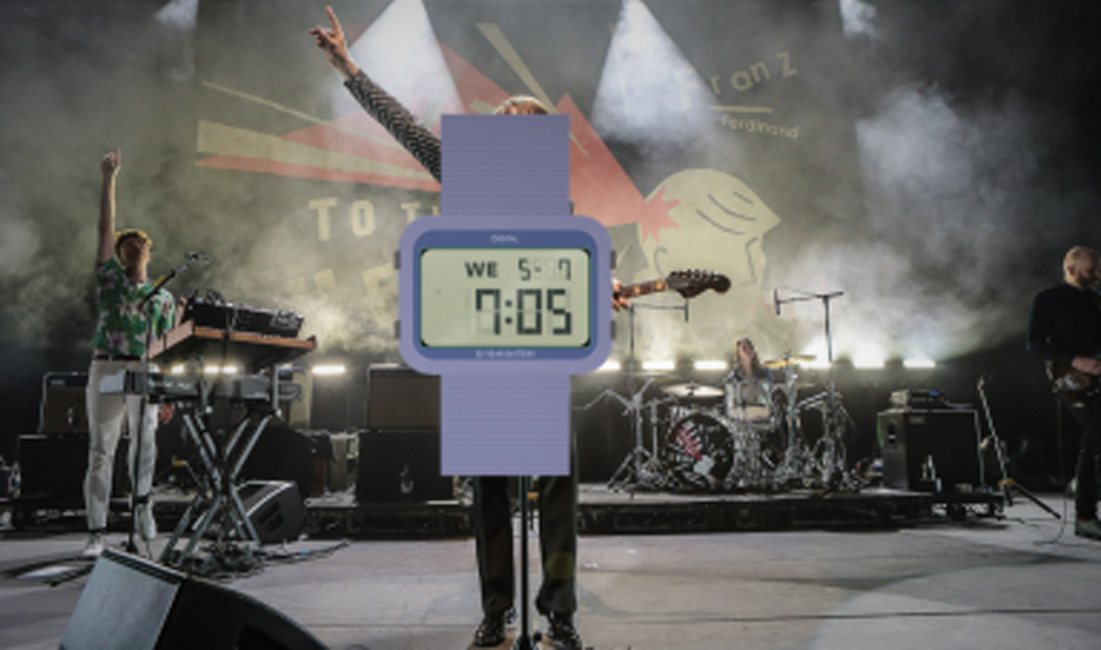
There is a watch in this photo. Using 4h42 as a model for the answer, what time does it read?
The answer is 7h05
